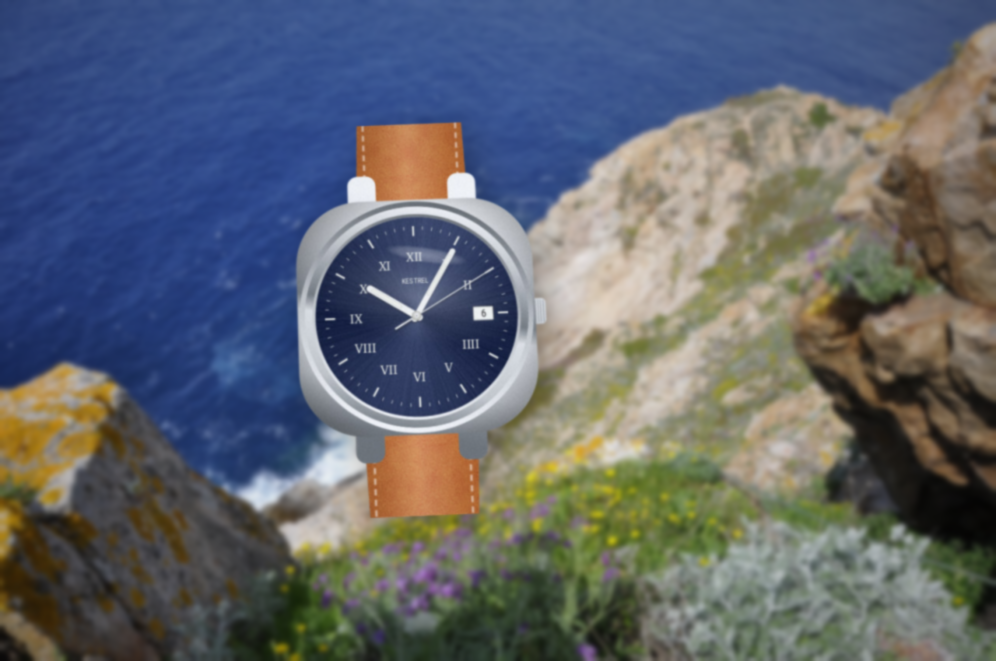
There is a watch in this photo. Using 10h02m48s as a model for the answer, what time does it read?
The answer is 10h05m10s
